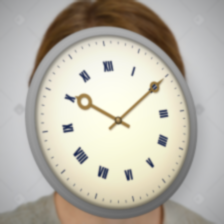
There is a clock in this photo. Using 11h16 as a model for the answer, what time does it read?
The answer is 10h10
